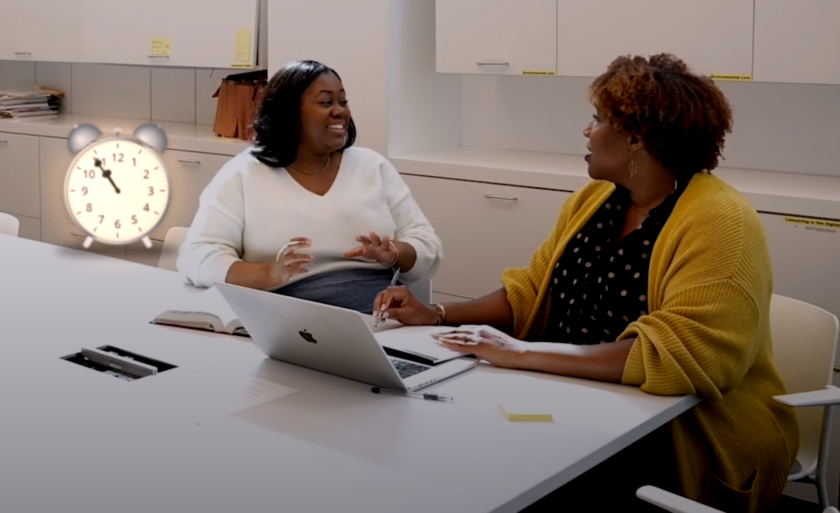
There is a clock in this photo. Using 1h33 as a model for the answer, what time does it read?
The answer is 10h54
